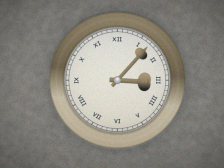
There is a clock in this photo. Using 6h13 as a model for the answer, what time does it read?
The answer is 3h07
